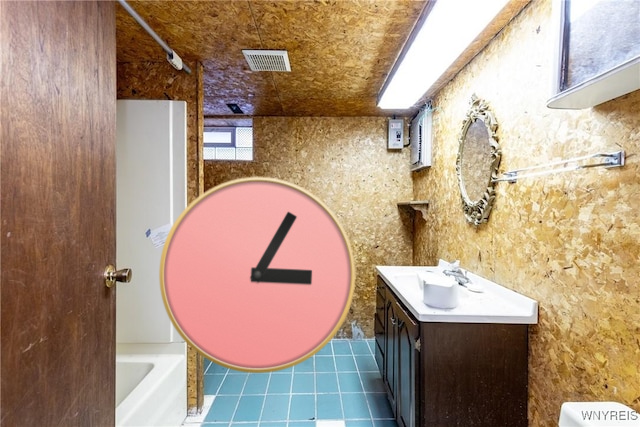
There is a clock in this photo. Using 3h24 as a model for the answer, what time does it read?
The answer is 3h05
